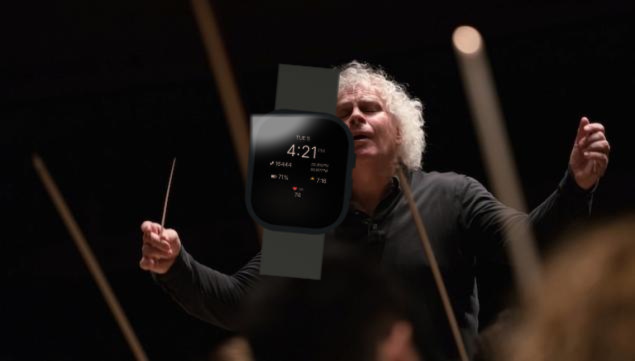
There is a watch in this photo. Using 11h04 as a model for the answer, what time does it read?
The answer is 4h21
